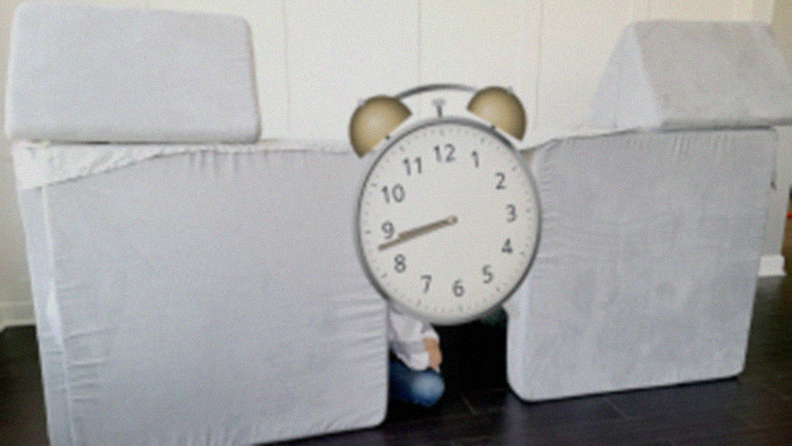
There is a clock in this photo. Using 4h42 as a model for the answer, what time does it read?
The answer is 8h43
